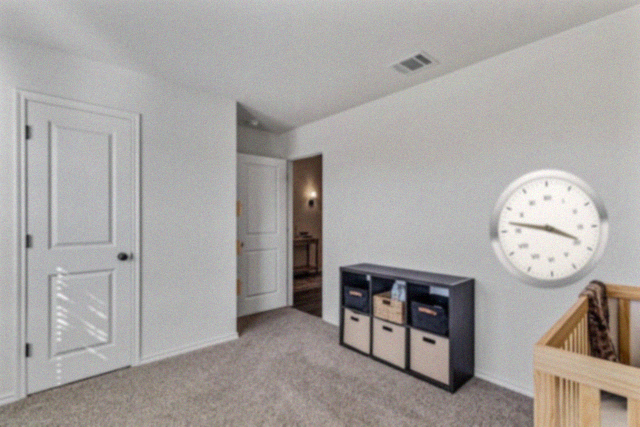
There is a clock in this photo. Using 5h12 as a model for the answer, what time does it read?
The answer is 3h47
